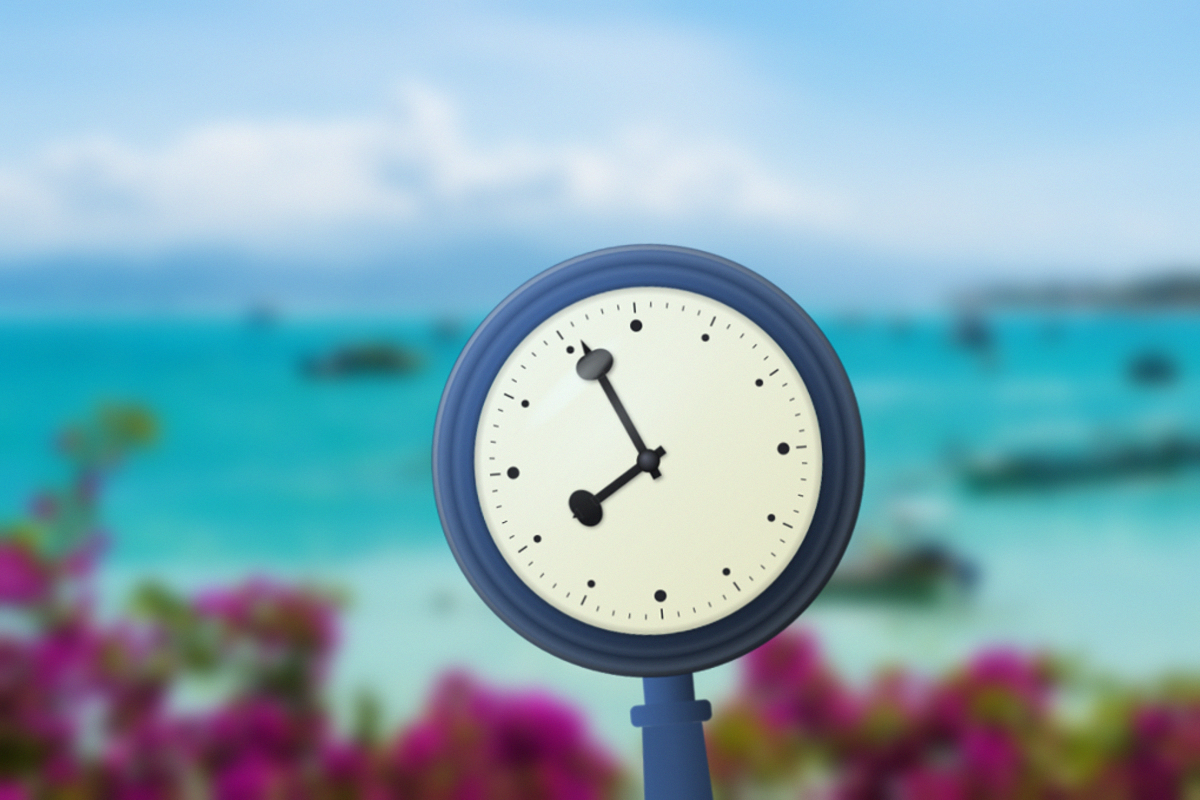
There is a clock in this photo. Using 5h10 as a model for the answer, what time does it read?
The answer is 7h56
